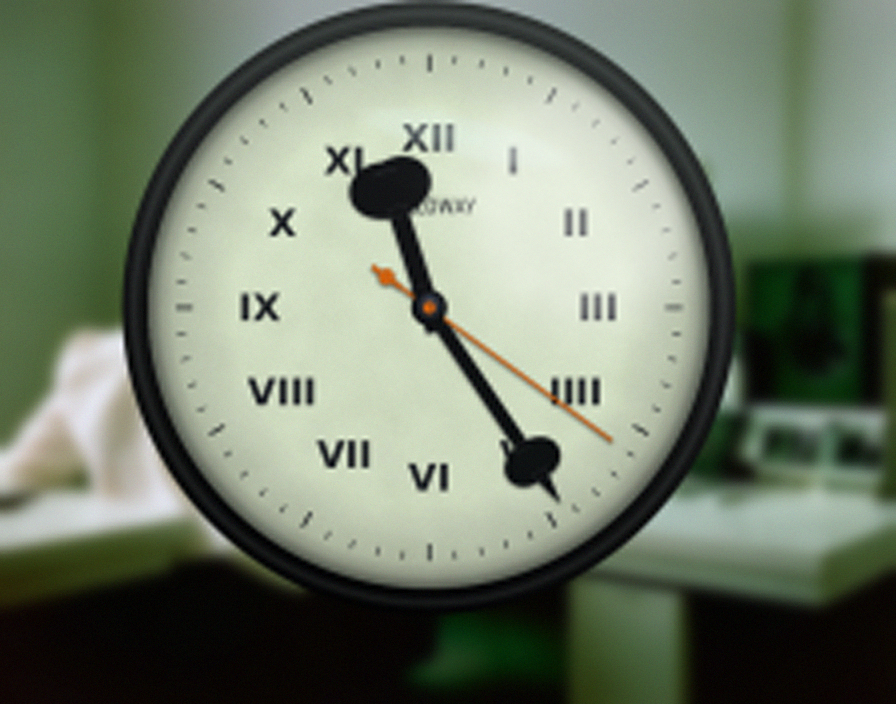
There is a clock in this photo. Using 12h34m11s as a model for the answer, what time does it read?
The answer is 11h24m21s
